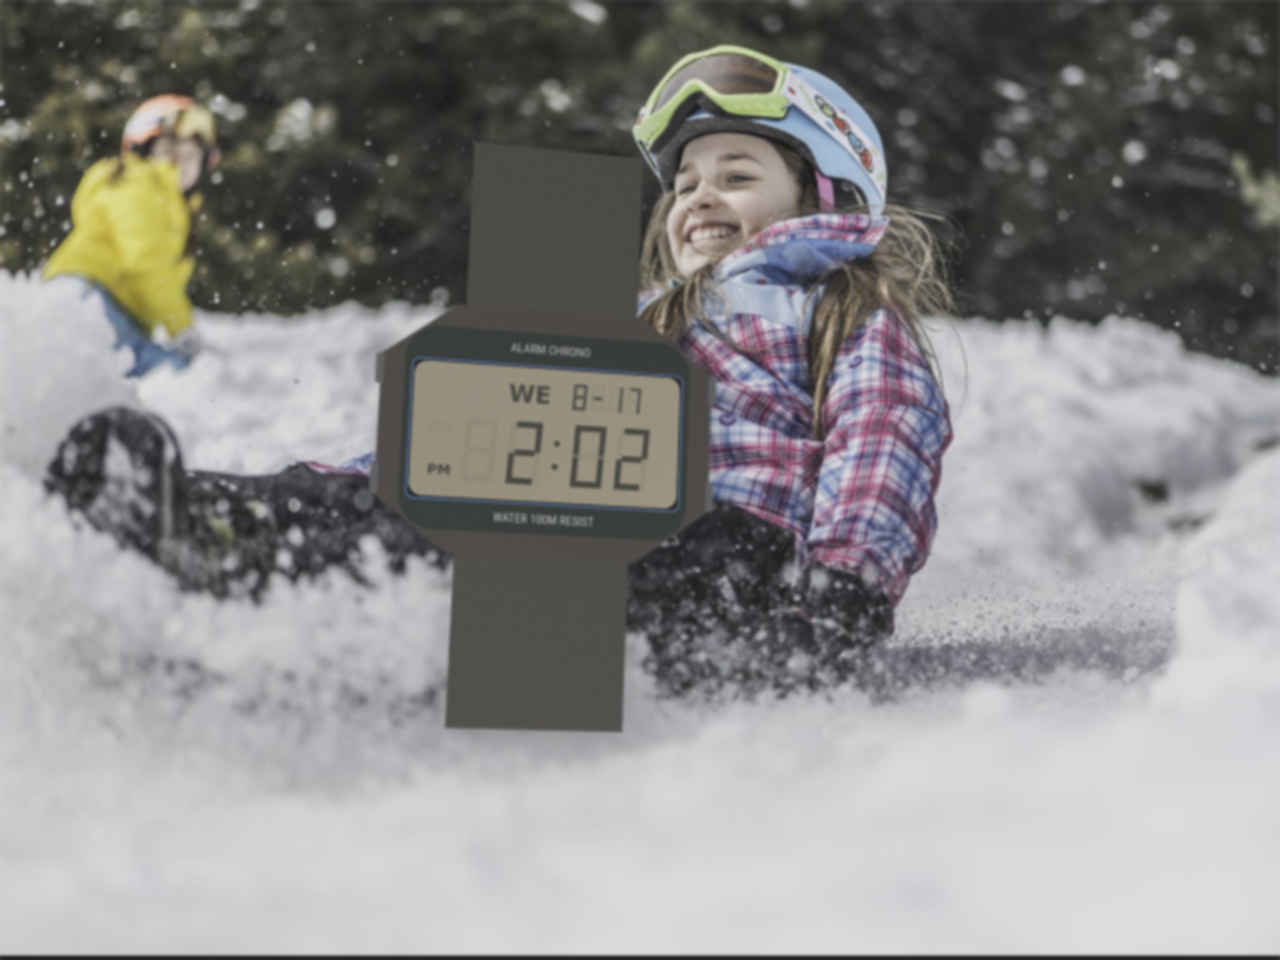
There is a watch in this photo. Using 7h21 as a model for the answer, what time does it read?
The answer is 2h02
